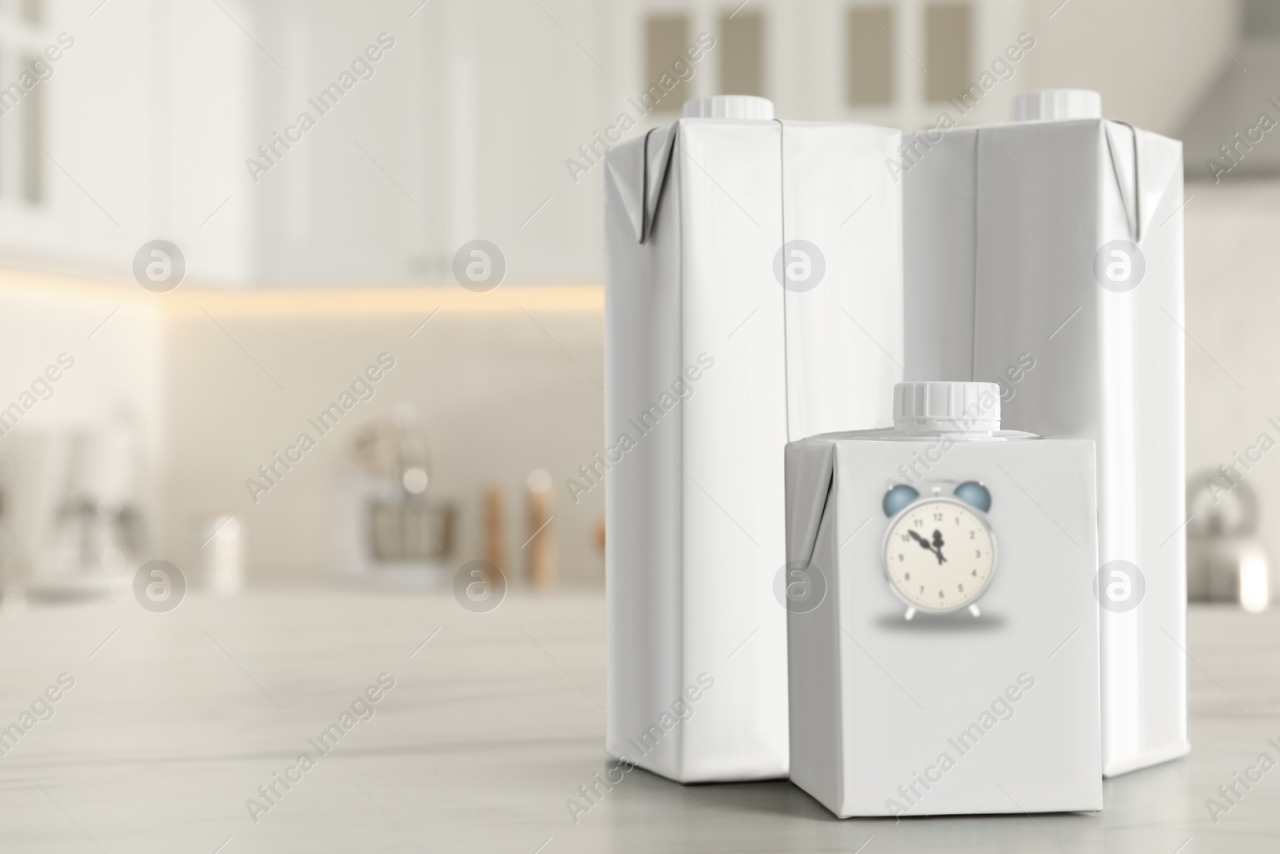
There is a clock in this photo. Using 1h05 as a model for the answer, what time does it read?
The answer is 11h52
